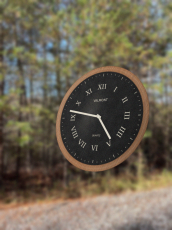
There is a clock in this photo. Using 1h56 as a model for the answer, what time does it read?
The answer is 4h47
